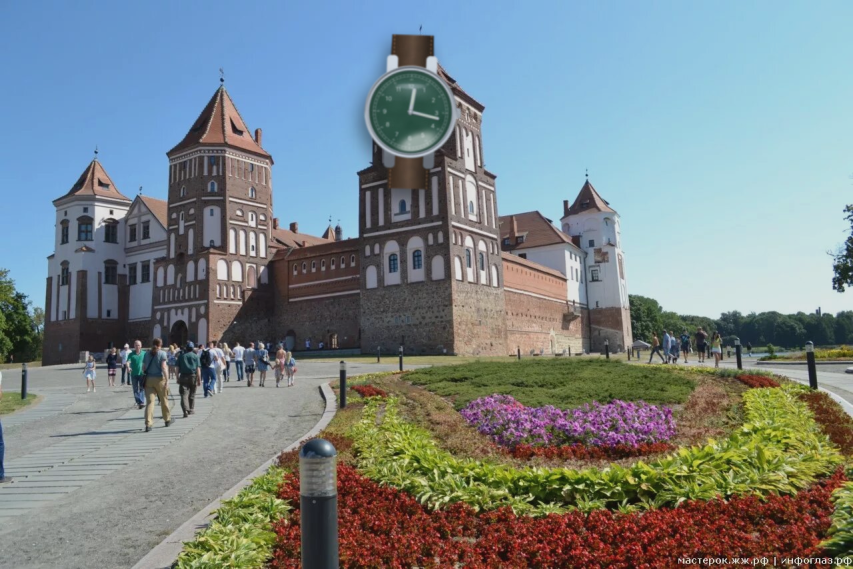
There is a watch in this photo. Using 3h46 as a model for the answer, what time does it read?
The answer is 12h17
